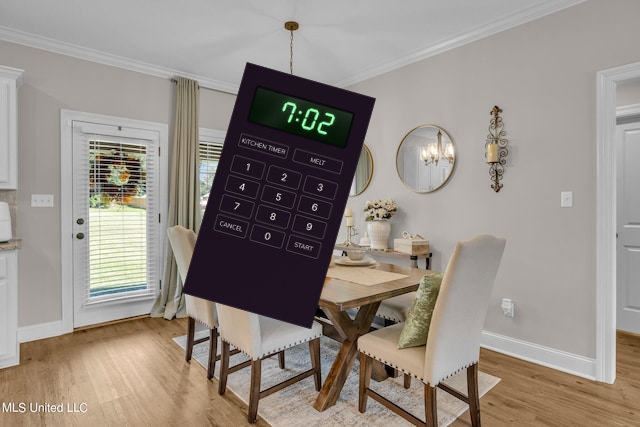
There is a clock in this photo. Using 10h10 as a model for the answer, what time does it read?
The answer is 7h02
